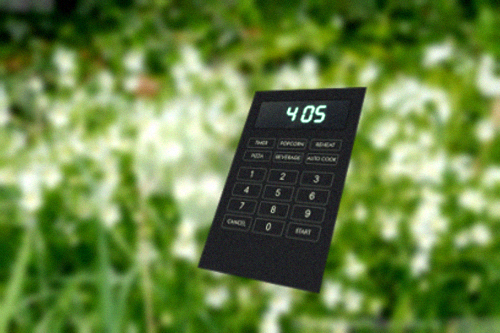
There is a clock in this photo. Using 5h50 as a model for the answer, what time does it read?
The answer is 4h05
